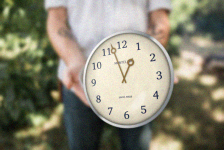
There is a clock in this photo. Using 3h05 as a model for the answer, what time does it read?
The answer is 12h57
